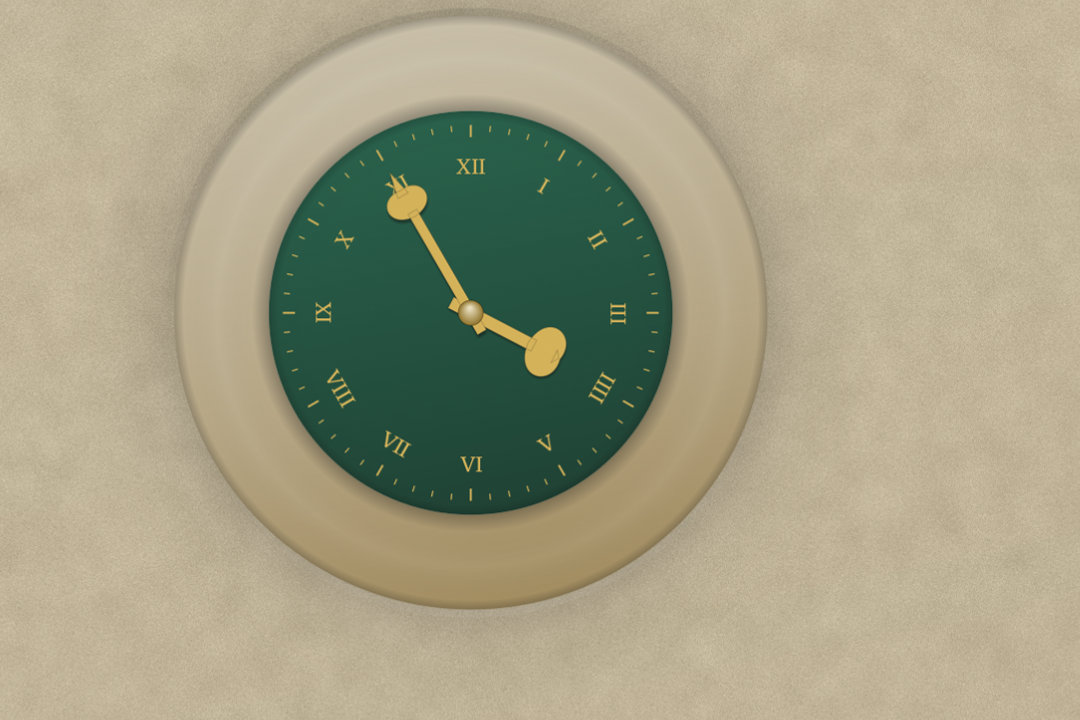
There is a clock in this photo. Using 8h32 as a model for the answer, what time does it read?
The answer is 3h55
